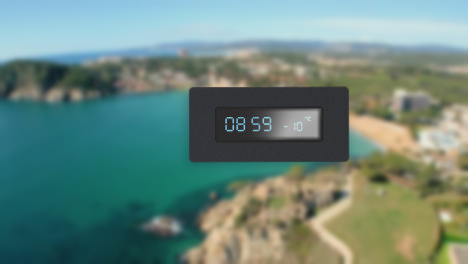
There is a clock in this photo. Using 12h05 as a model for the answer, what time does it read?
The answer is 8h59
